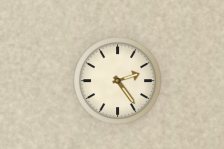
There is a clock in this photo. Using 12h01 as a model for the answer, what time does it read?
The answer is 2h24
